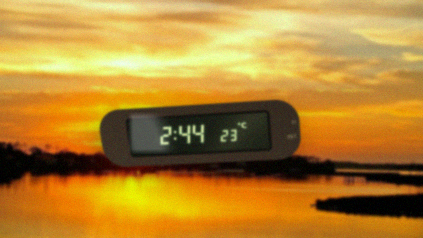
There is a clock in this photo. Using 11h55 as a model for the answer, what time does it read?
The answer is 2h44
